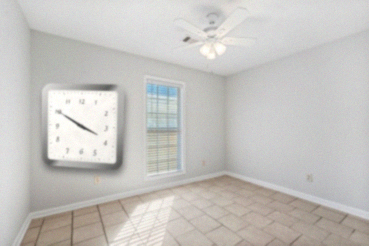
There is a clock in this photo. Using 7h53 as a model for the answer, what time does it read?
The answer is 3h50
